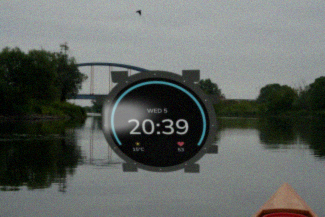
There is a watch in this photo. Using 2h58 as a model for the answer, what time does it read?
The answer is 20h39
